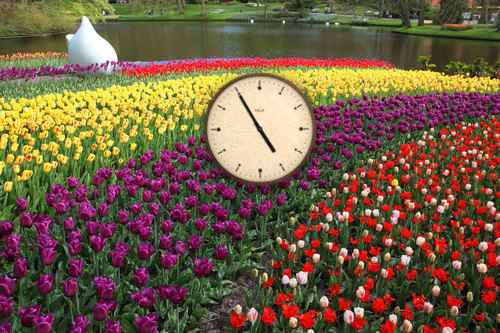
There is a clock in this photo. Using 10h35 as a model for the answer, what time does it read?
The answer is 4h55
